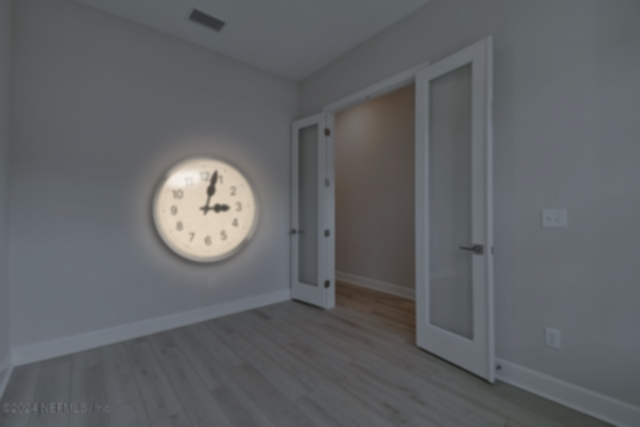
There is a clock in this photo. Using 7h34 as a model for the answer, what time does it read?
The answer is 3h03
